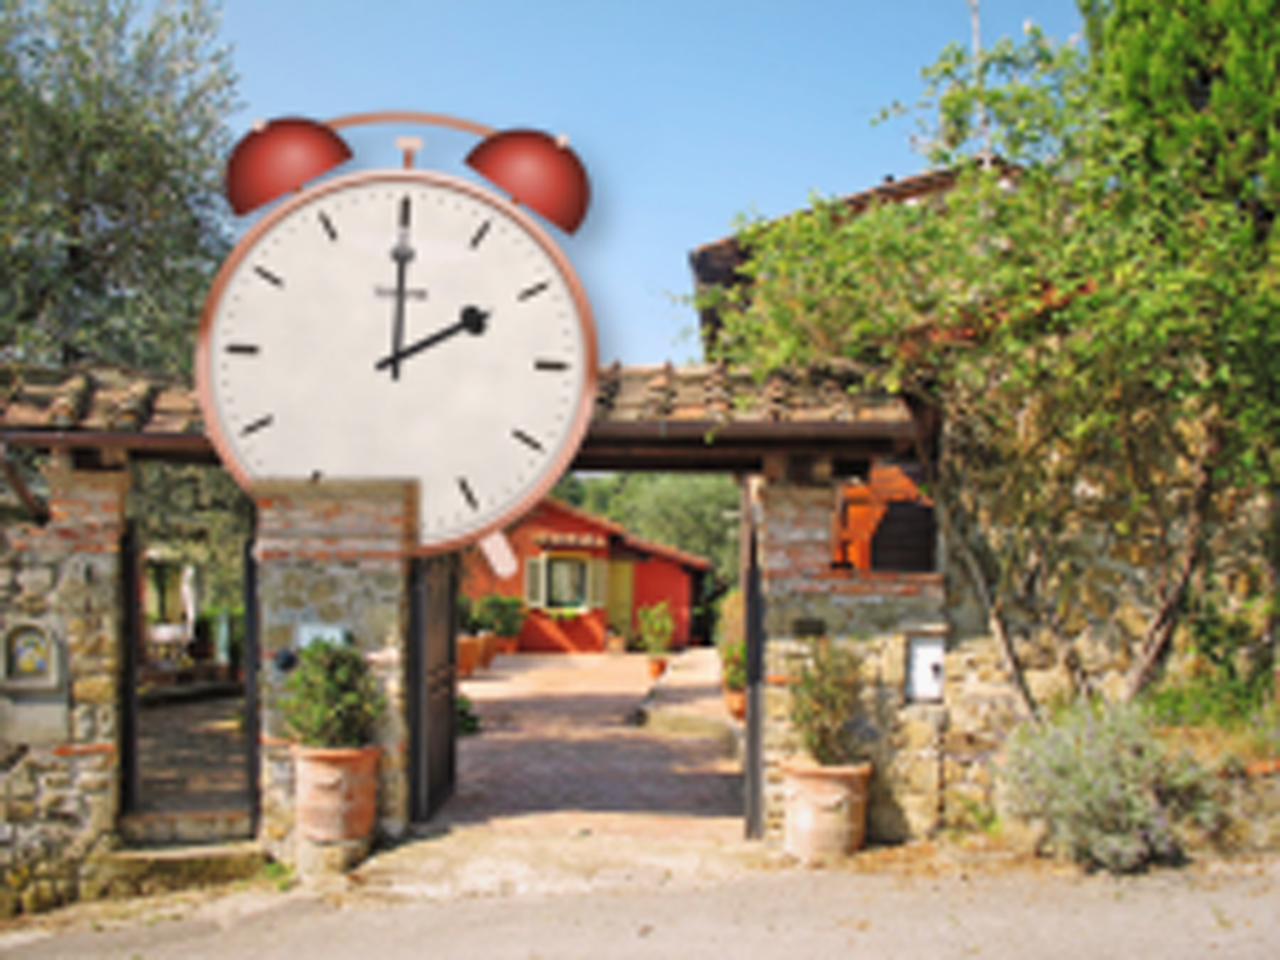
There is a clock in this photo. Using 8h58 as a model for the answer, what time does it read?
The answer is 2h00
